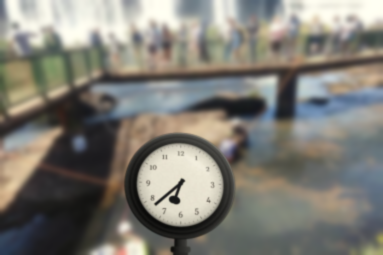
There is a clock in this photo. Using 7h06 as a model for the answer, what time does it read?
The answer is 6h38
